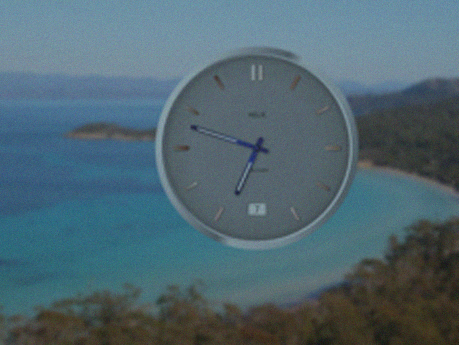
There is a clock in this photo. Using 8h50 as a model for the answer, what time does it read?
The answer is 6h48
